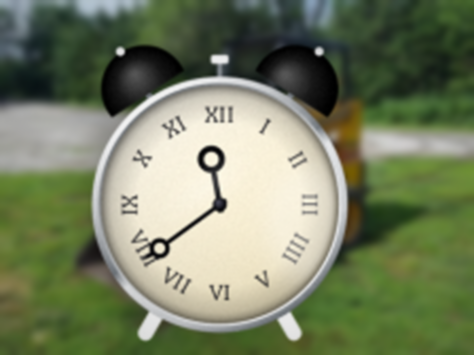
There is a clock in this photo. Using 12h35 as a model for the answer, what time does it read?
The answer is 11h39
